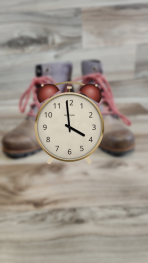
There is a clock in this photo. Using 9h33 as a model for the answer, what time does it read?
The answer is 3h59
